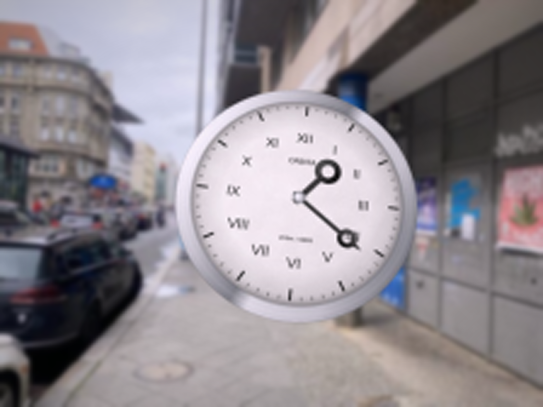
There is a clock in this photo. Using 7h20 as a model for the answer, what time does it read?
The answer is 1h21
